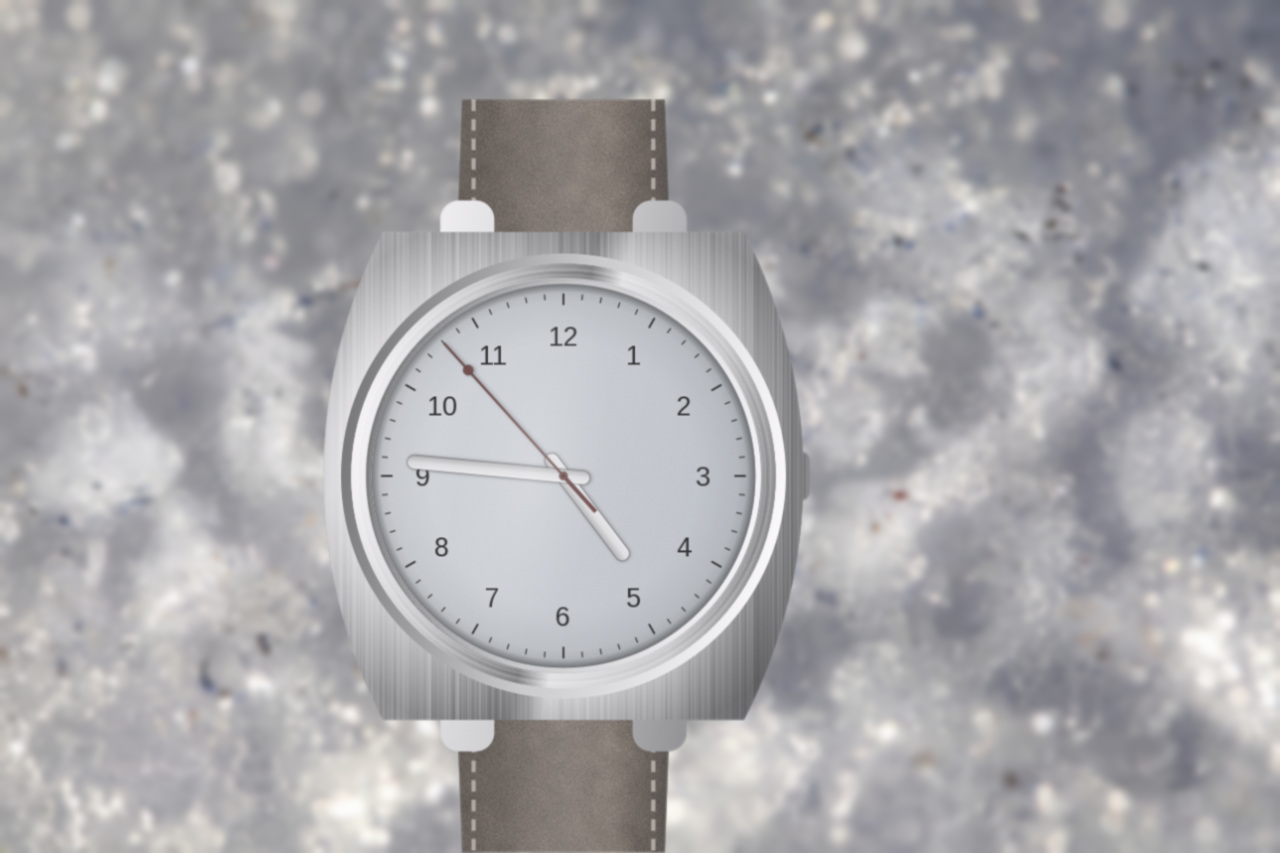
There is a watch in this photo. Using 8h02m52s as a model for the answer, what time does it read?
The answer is 4h45m53s
